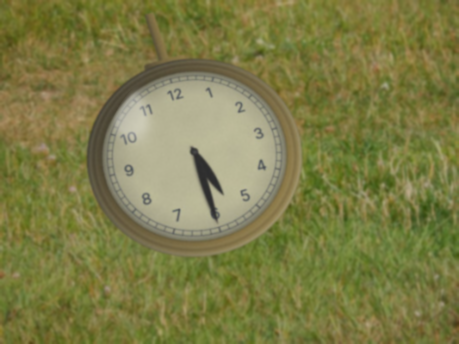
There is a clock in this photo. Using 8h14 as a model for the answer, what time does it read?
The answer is 5h30
